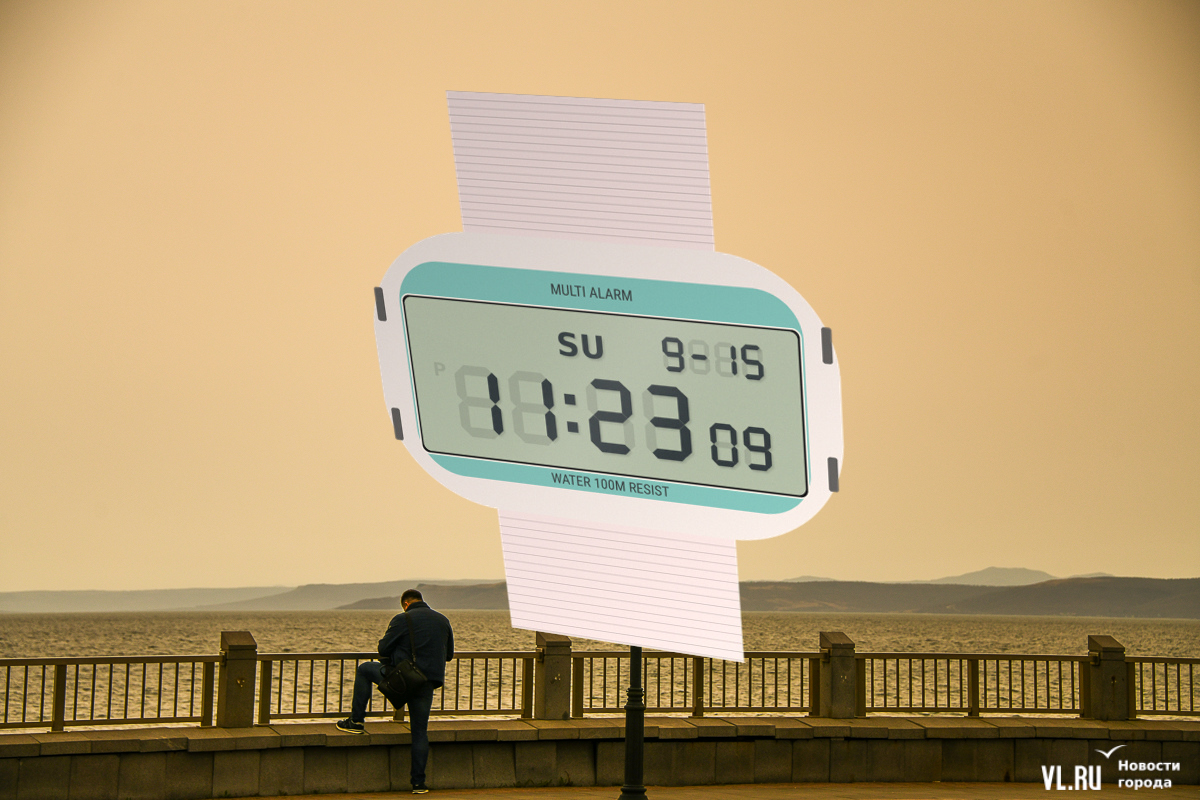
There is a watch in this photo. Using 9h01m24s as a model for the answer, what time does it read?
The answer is 11h23m09s
